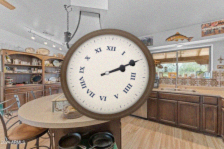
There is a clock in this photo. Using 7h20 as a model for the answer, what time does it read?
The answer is 2h10
